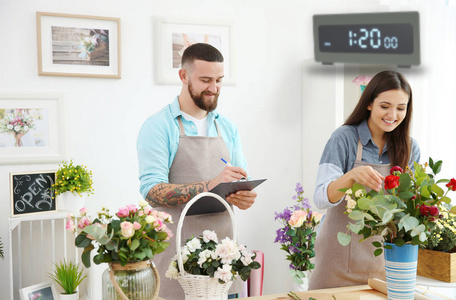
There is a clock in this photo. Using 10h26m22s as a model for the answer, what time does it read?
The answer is 1h20m00s
